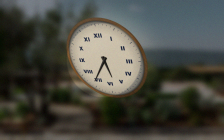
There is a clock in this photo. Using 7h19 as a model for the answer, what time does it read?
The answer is 5h36
